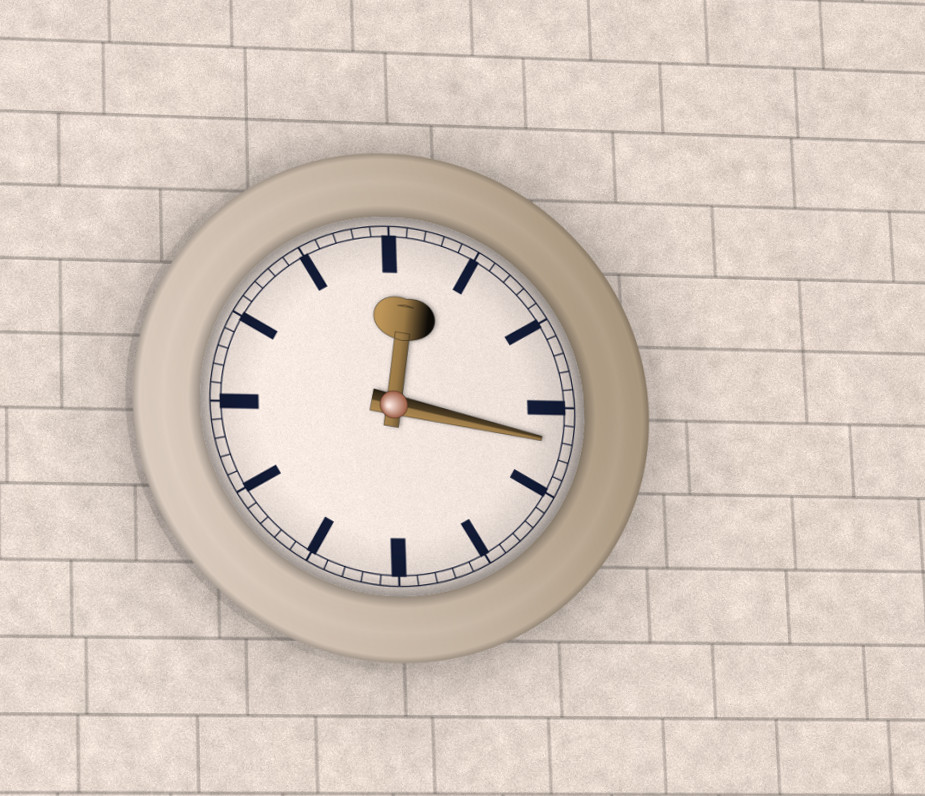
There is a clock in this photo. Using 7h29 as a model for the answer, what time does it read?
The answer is 12h17
